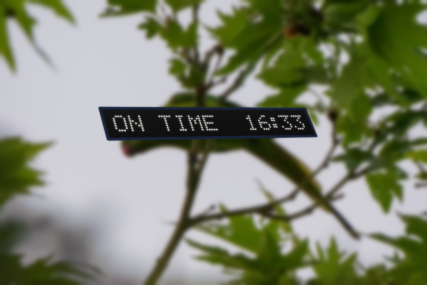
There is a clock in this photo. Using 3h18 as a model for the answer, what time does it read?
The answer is 16h33
